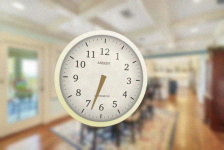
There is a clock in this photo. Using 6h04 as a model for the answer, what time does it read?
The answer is 6h33
